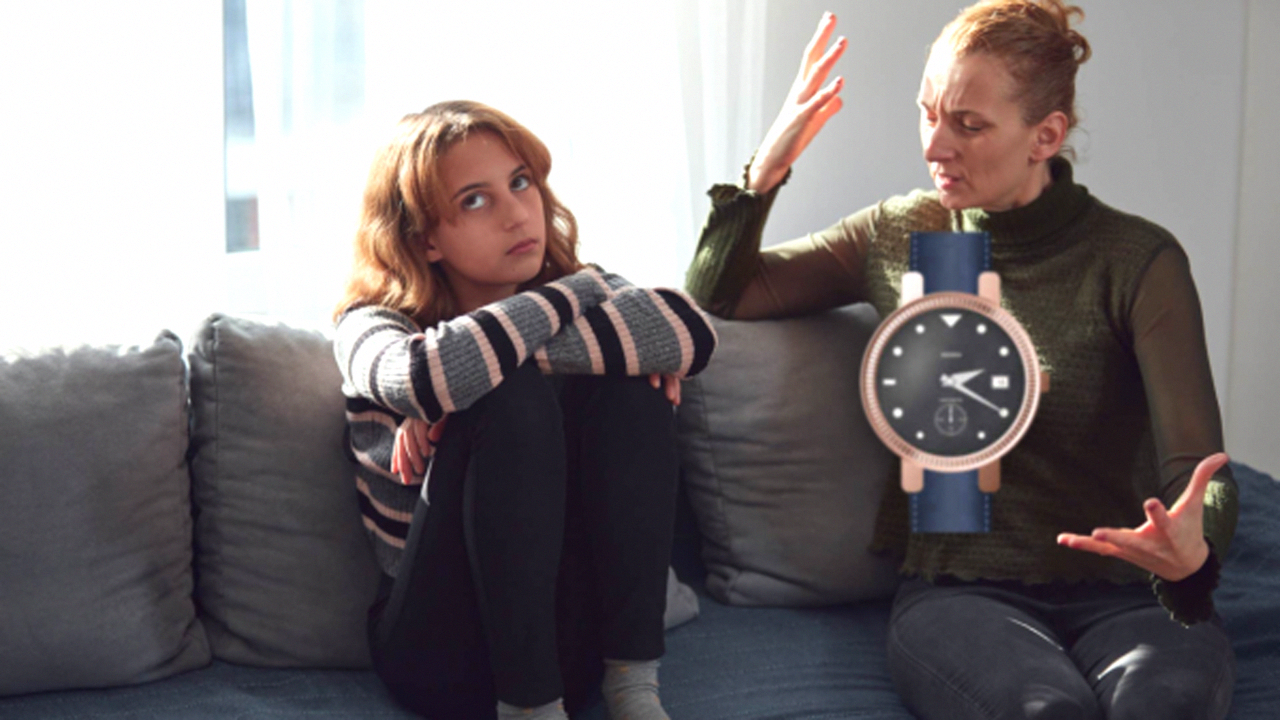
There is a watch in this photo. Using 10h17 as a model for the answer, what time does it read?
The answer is 2h20
